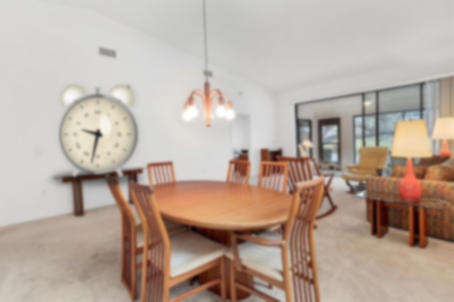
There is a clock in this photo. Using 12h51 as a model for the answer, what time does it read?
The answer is 9h32
